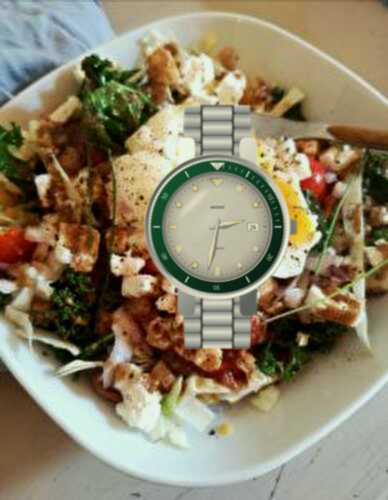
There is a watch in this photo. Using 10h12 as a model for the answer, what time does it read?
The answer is 2h32
